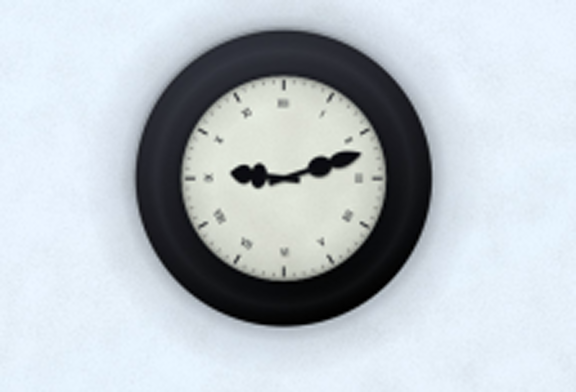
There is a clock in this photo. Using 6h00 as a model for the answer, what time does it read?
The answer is 9h12
